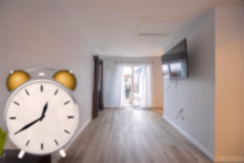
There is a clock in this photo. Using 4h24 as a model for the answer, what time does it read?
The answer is 12h40
